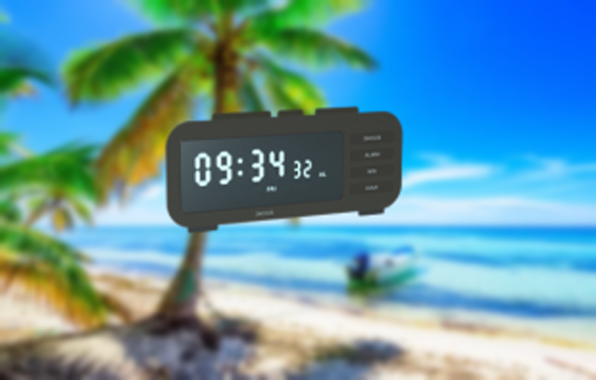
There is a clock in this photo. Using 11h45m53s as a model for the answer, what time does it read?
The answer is 9h34m32s
